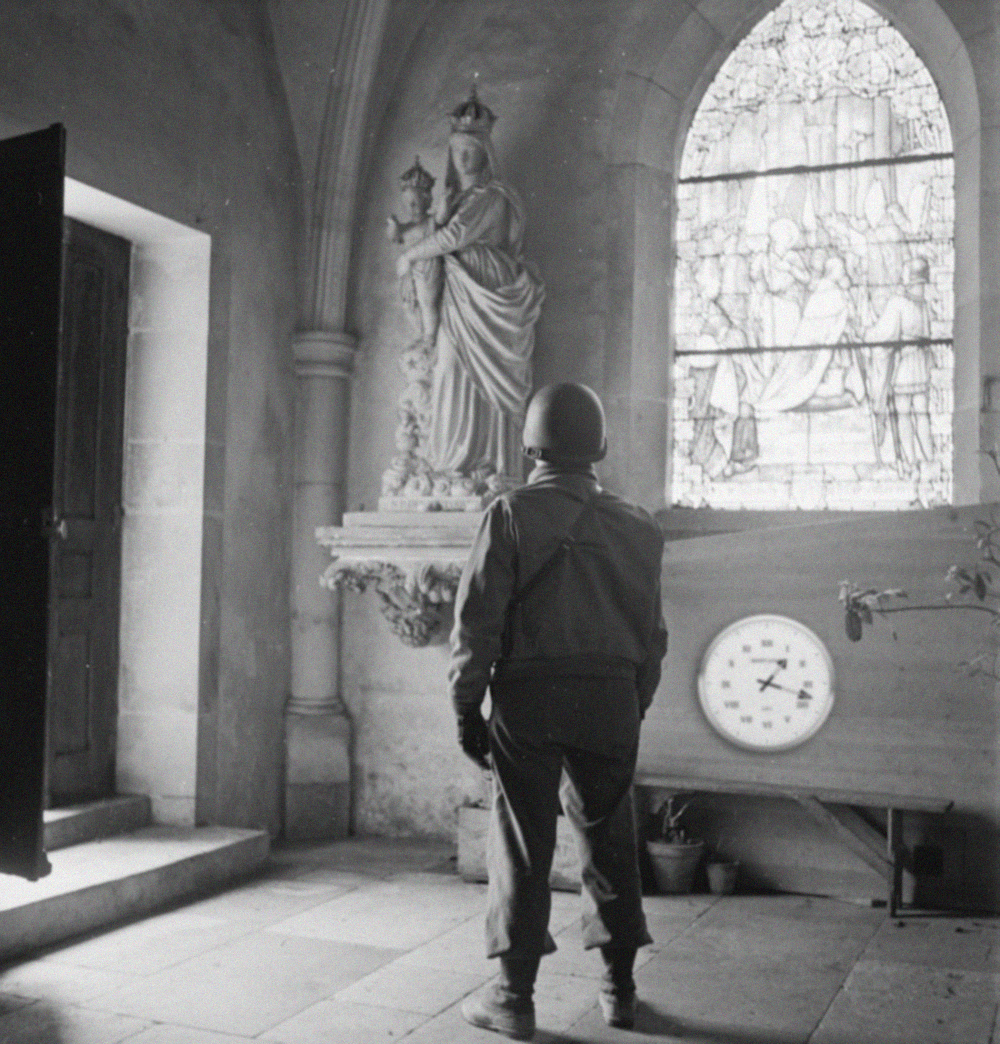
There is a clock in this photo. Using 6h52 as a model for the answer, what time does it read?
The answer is 1h18
